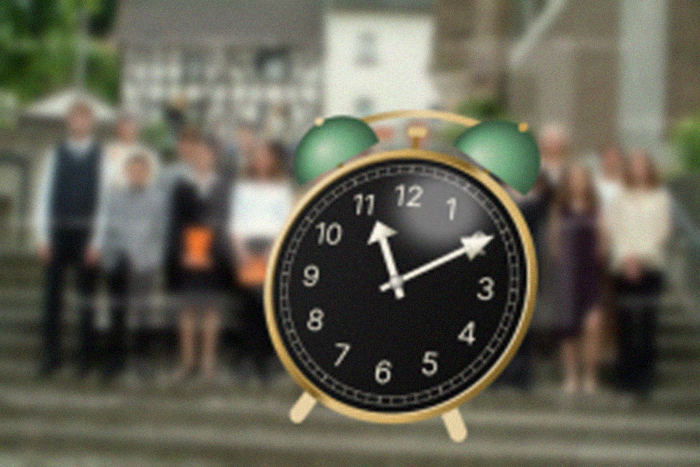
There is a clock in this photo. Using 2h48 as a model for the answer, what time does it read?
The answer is 11h10
